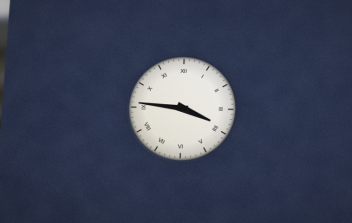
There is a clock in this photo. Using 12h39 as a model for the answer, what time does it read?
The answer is 3h46
